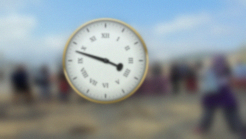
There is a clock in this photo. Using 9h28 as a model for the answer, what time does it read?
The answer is 3h48
